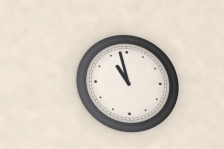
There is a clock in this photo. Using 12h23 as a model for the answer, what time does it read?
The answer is 10h58
